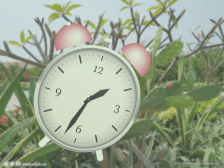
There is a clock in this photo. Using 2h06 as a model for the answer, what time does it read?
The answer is 1h33
